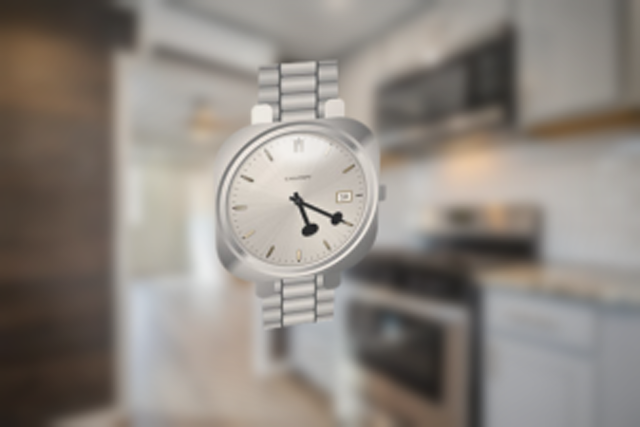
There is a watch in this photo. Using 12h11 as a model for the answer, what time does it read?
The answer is 5h20
